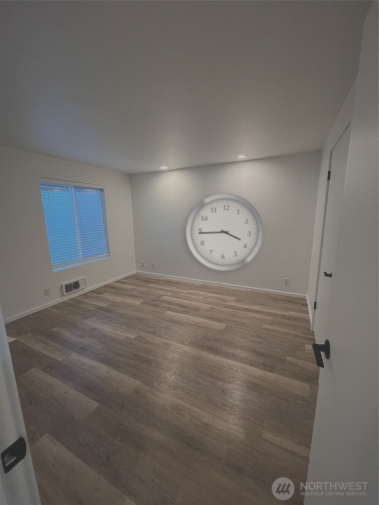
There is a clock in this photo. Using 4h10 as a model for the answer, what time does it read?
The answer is 3h44
